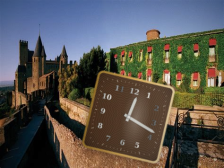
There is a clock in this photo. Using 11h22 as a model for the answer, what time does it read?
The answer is 12h18
